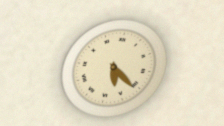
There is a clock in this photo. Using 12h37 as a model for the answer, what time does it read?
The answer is 5h21
